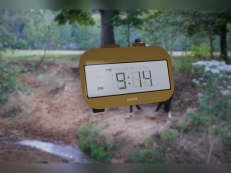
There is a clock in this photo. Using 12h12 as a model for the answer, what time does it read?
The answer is 9h14
